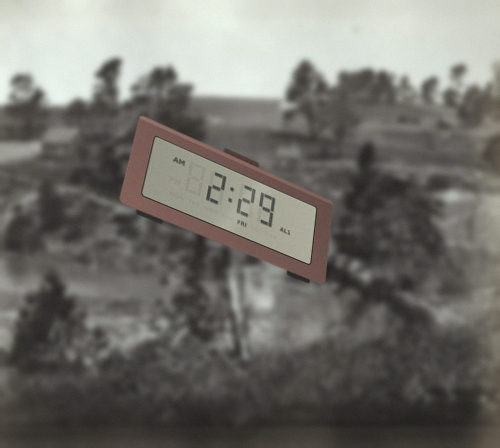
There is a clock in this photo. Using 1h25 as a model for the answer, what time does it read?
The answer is 2h29
